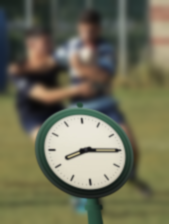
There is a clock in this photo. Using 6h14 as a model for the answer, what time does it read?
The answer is 8h15
